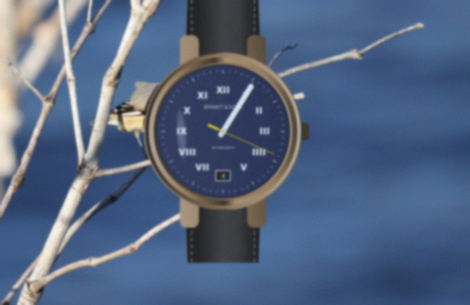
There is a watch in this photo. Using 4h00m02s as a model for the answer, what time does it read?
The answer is 1h05m19s
